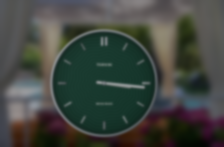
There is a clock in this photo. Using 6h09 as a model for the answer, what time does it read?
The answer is 3h16
